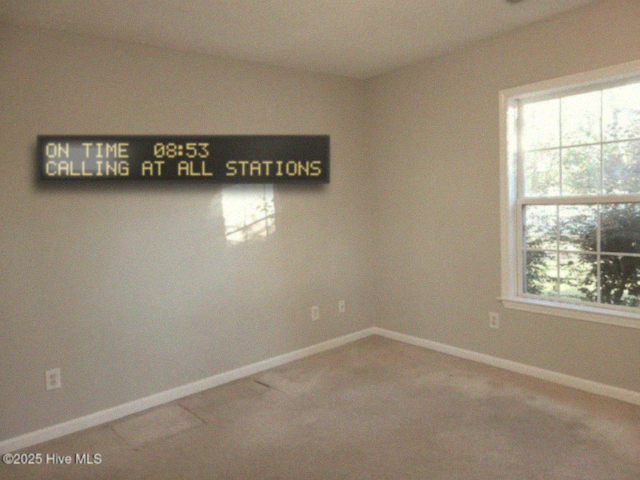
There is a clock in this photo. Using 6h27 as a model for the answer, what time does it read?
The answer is 8h53
